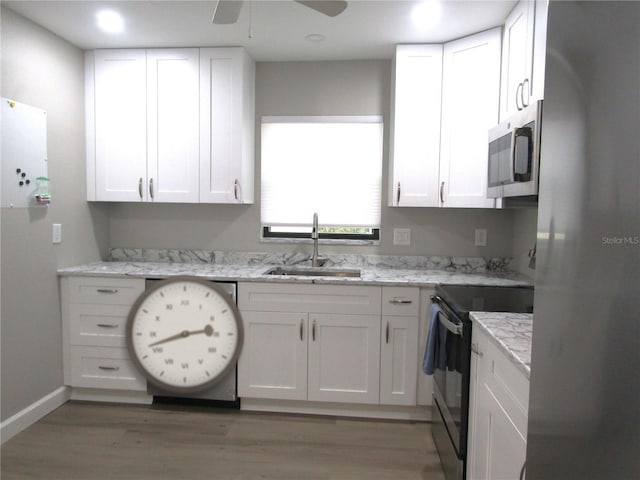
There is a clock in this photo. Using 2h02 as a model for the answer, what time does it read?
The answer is 2h42
